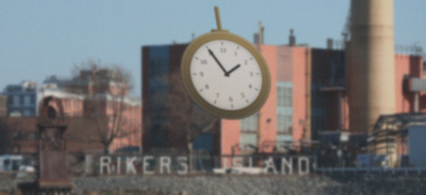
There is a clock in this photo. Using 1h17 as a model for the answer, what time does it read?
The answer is 1h55
